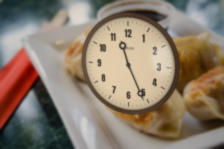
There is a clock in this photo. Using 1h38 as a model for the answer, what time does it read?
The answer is 11h26
